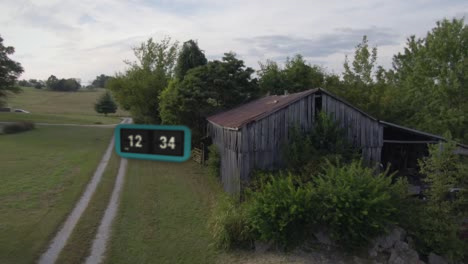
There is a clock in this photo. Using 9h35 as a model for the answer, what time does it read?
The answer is 12h34
